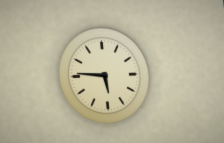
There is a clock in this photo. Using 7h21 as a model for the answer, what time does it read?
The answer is 5h46
